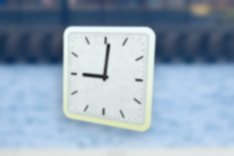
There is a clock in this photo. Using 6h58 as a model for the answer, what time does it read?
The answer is 9h01
